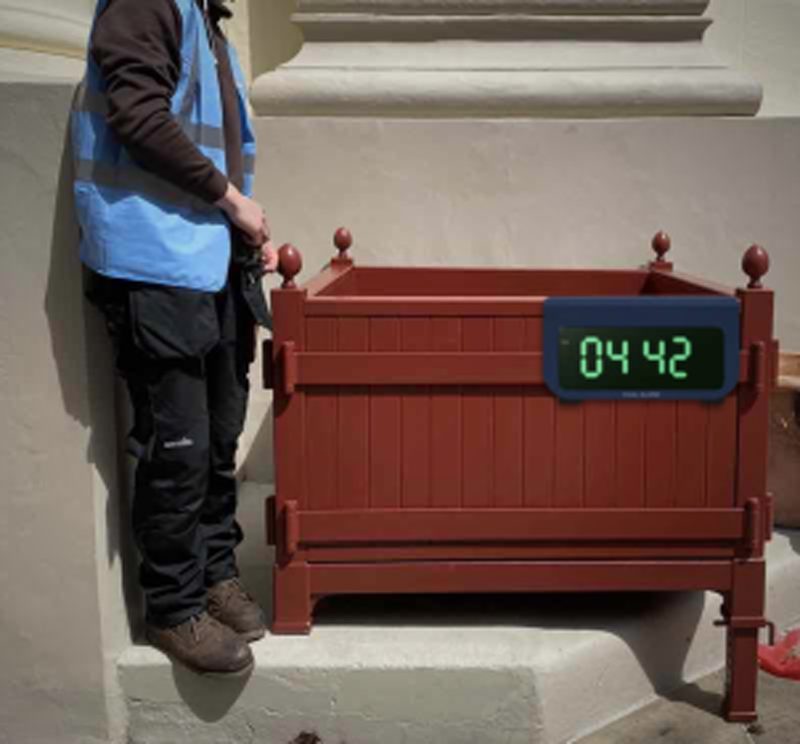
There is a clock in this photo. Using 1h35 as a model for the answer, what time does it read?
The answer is 4h42
